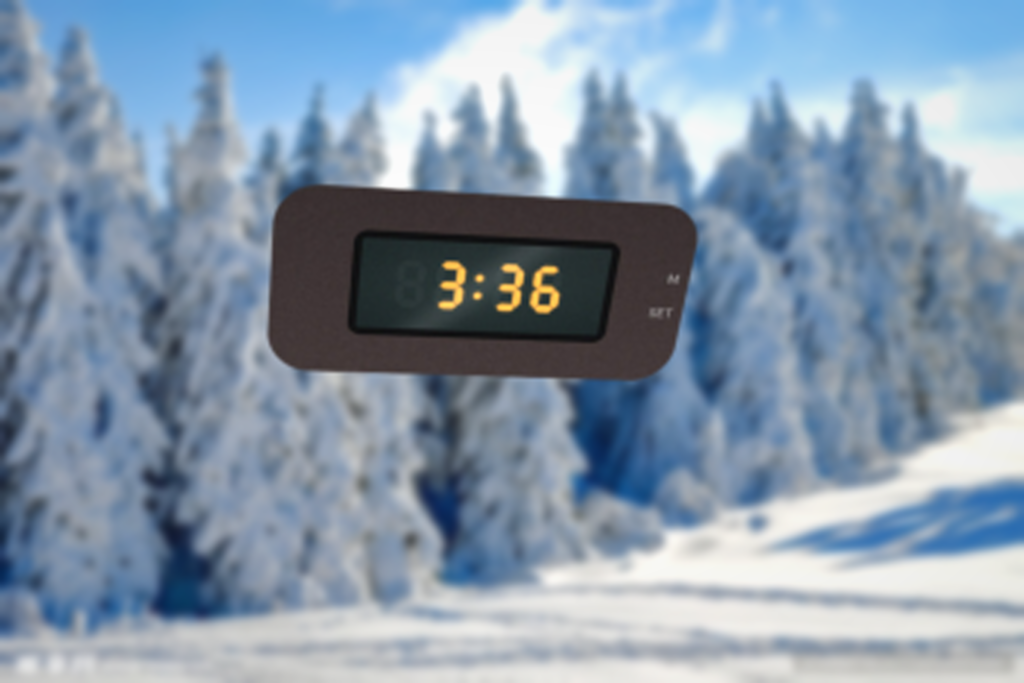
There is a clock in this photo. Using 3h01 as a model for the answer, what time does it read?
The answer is 3h36
